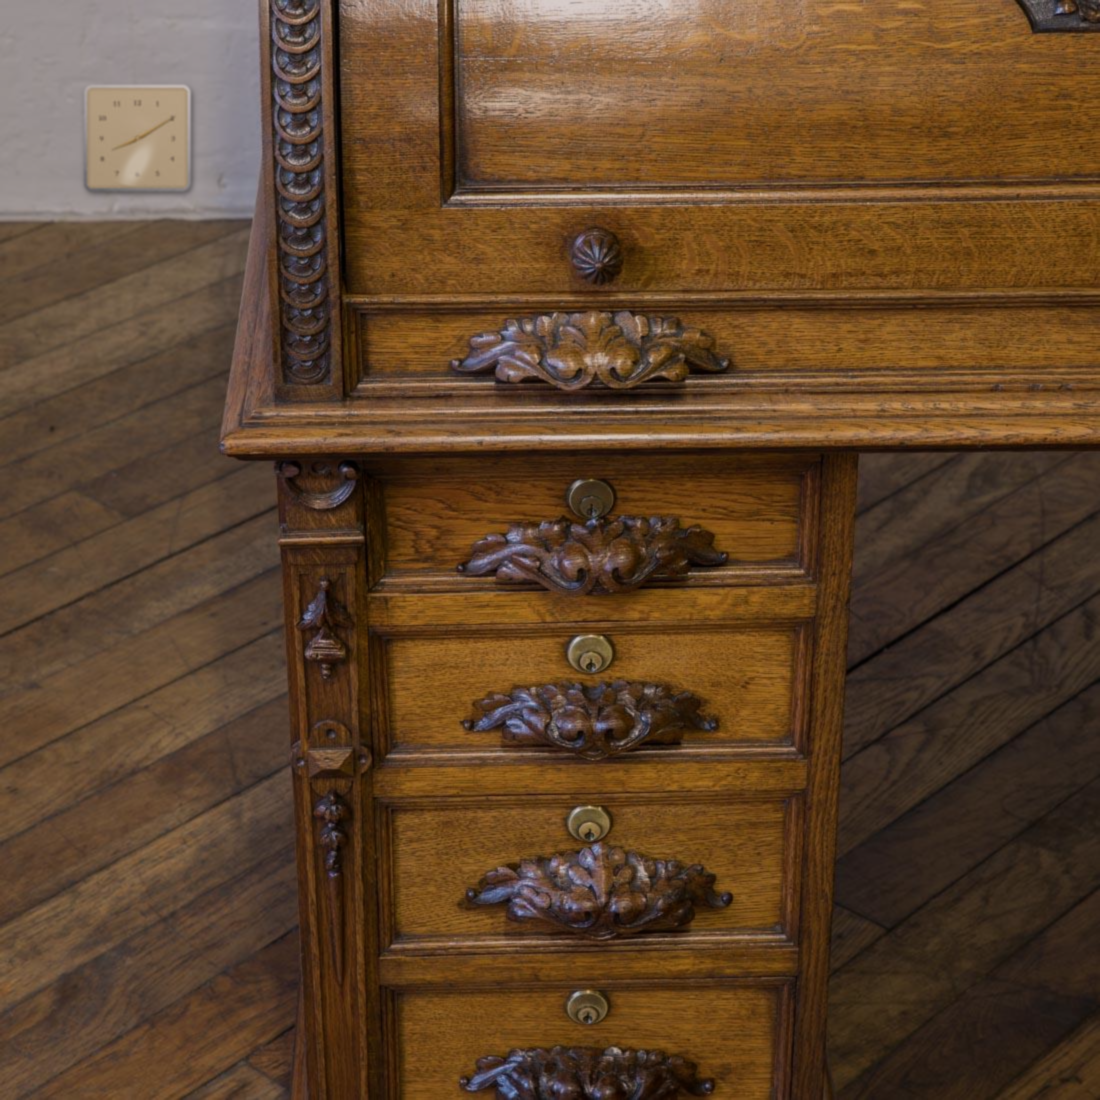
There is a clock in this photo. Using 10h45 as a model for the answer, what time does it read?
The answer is 8h10
